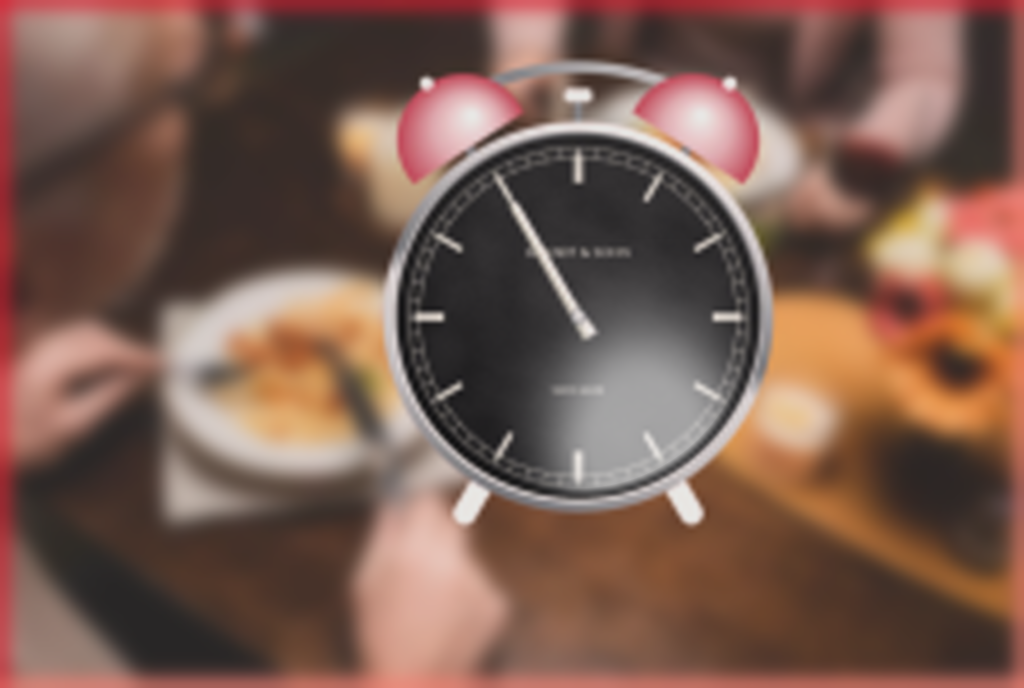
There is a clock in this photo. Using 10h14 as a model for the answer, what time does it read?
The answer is 10h55
